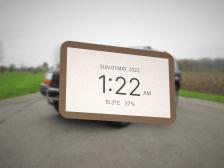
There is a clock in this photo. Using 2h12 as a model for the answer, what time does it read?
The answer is 1h22
